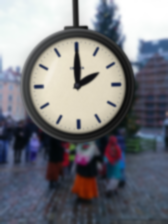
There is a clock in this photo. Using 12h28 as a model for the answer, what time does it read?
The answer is 2h00
